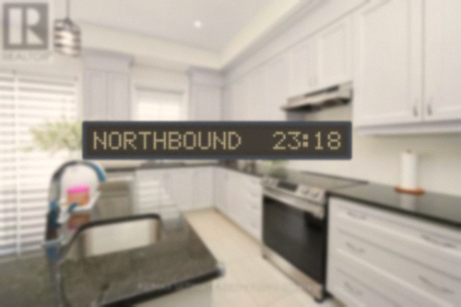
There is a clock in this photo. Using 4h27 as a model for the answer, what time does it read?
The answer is 23h18
